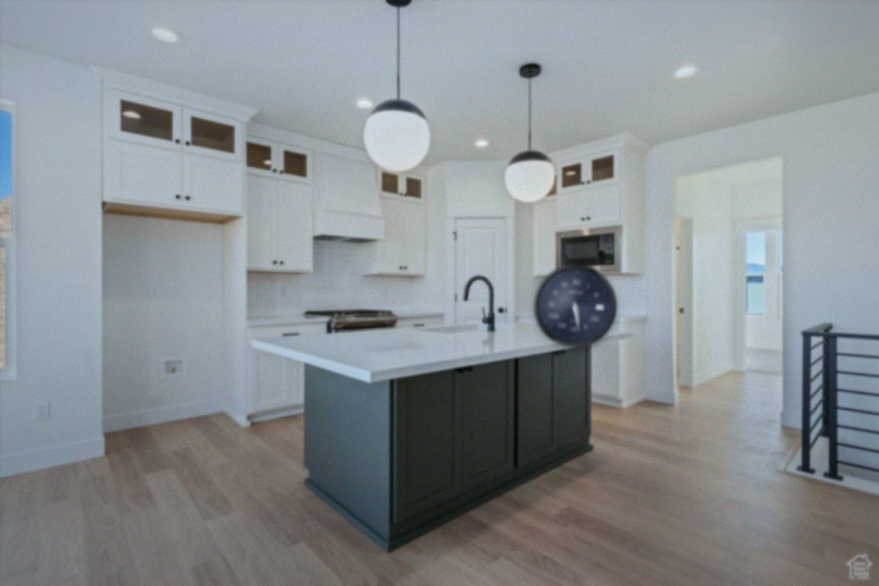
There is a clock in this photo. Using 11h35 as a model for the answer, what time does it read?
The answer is 5h28
